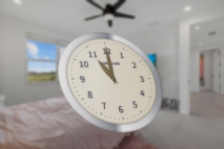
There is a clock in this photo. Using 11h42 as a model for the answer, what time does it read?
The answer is 11h00
